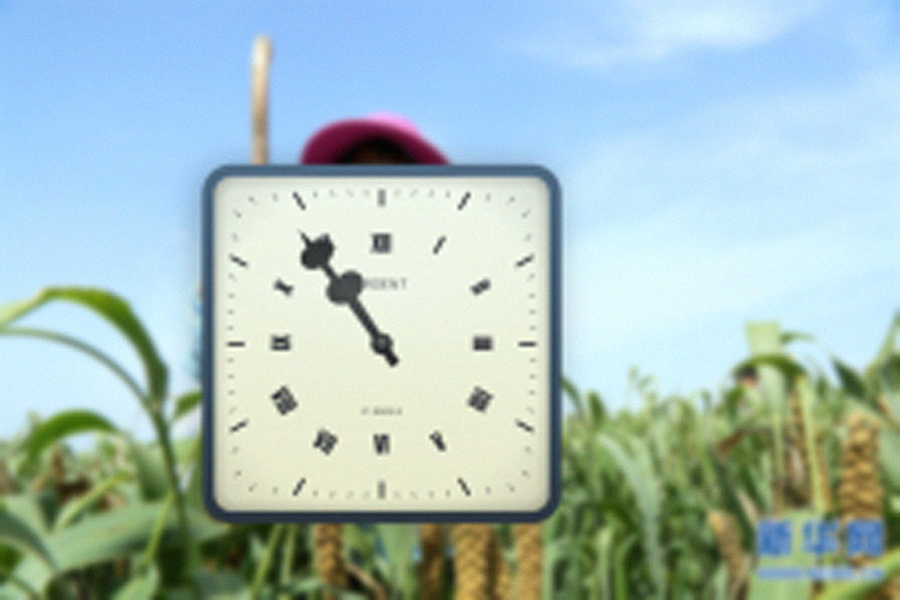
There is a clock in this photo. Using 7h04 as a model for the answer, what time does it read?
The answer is 10h54
